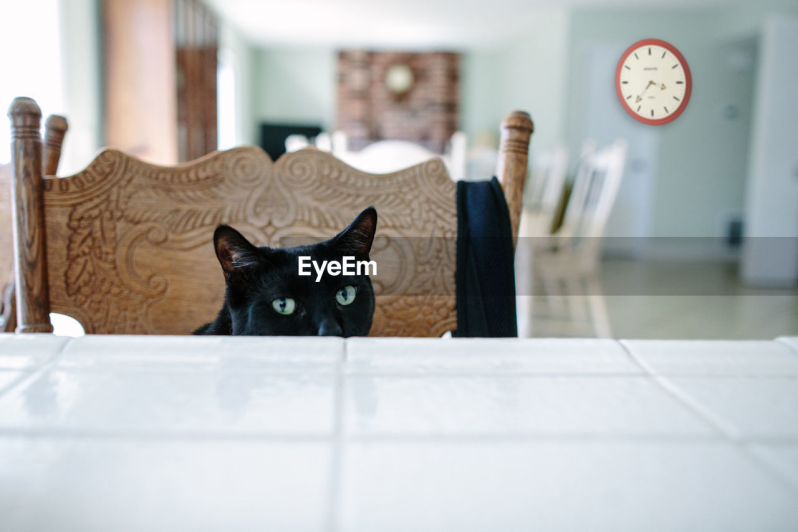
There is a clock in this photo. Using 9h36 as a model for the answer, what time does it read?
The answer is 3h37
